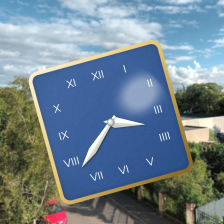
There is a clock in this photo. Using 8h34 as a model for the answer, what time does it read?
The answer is 3h38
